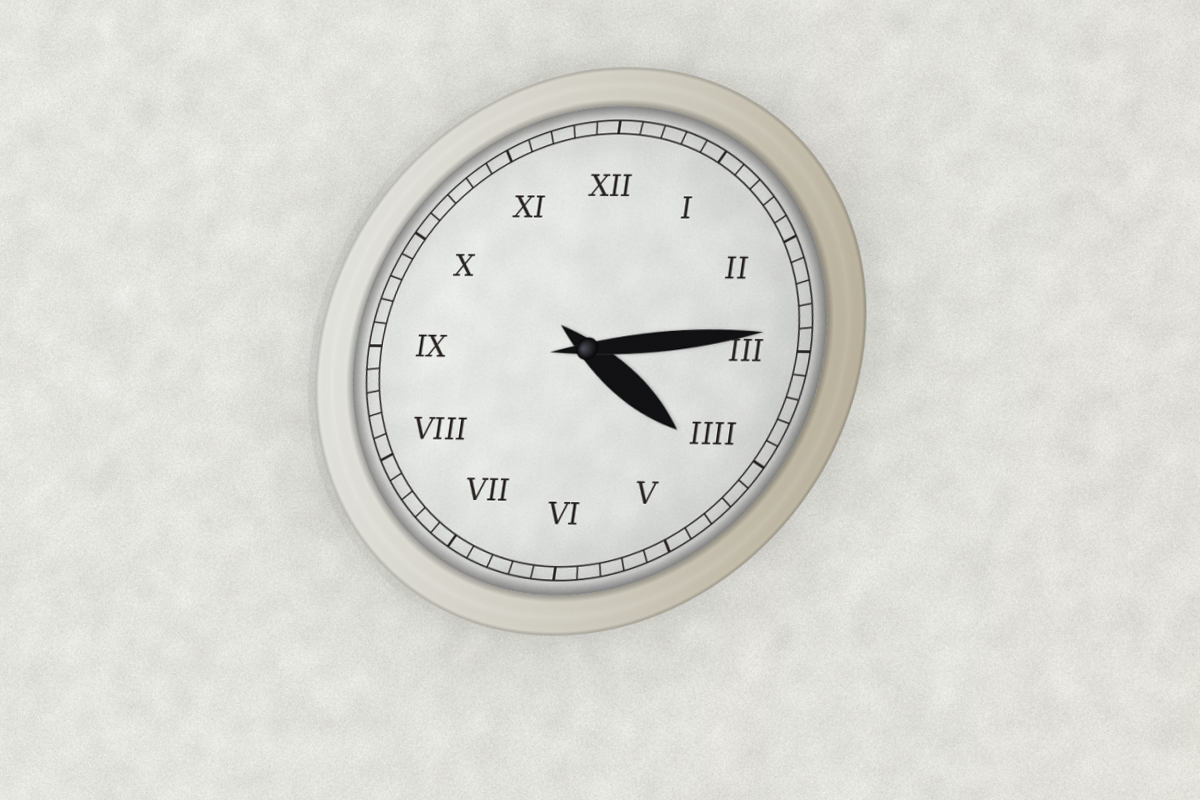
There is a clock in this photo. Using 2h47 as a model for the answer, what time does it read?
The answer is 4h14
